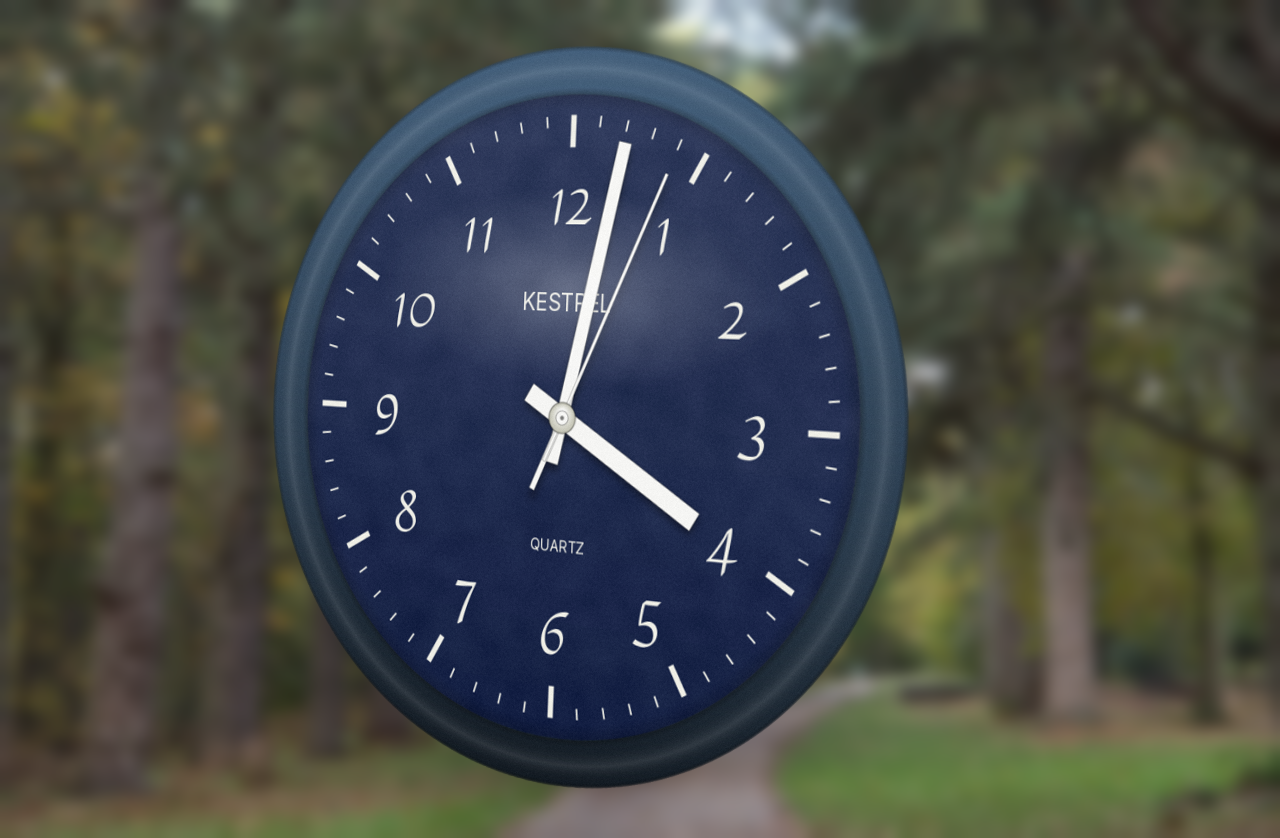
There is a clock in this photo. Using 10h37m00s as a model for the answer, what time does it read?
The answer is 4h02m04s
